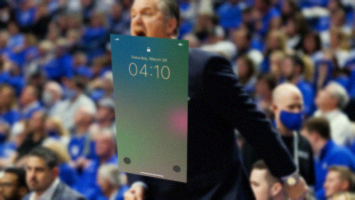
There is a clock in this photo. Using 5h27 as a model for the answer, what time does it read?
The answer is 4h10
